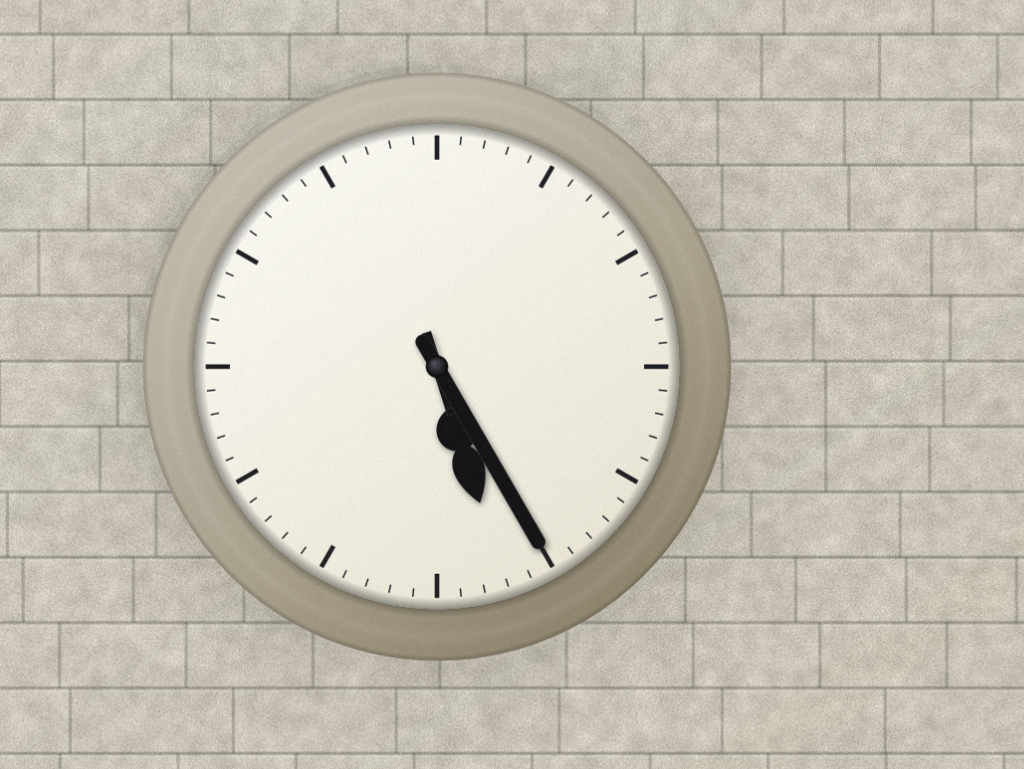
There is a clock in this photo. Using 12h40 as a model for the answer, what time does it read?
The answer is 5h25
